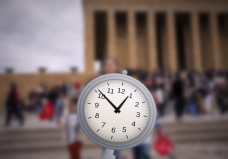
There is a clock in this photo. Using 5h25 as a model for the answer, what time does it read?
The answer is 12h51
